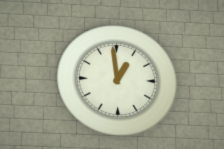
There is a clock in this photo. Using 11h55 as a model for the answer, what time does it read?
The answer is 12h59
